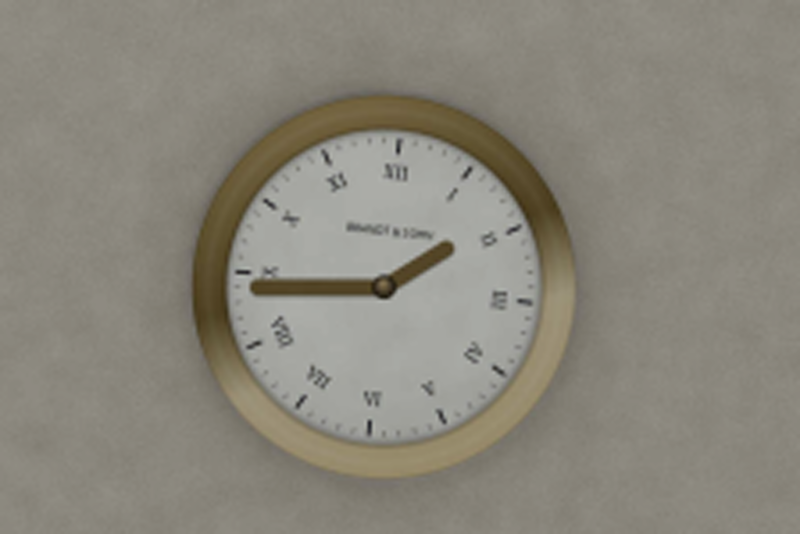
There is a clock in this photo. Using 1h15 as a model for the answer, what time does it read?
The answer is 1h44
